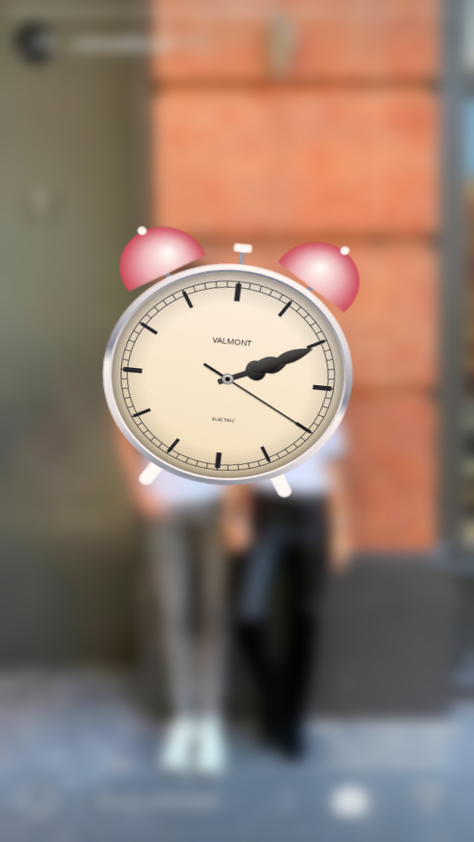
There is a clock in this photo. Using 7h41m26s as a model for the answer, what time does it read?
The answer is 2h10m20s
